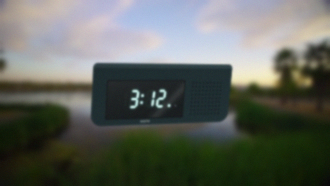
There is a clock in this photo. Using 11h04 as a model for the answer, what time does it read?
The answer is 3h12
